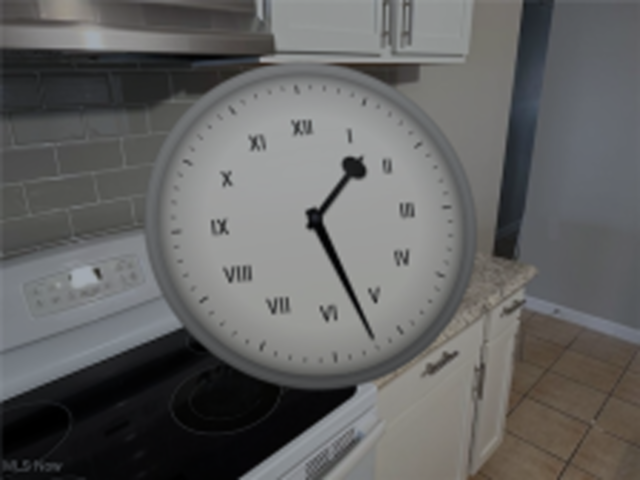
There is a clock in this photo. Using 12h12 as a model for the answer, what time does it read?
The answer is 1h27
